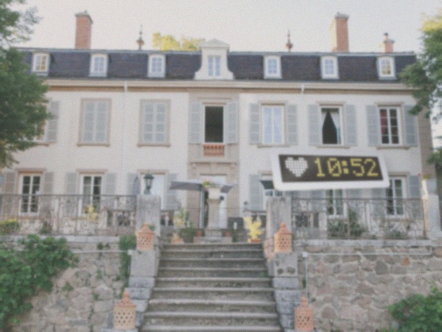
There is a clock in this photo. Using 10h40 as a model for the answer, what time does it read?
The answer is 10h52
